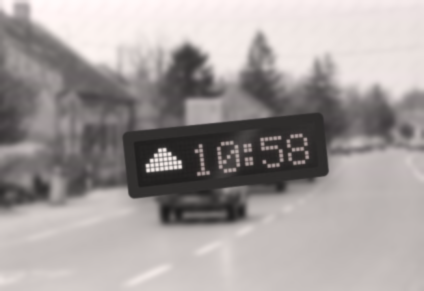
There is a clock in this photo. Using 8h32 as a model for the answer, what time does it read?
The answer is 10h58
